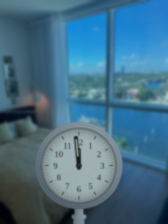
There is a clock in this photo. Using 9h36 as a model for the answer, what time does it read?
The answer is 11h59
